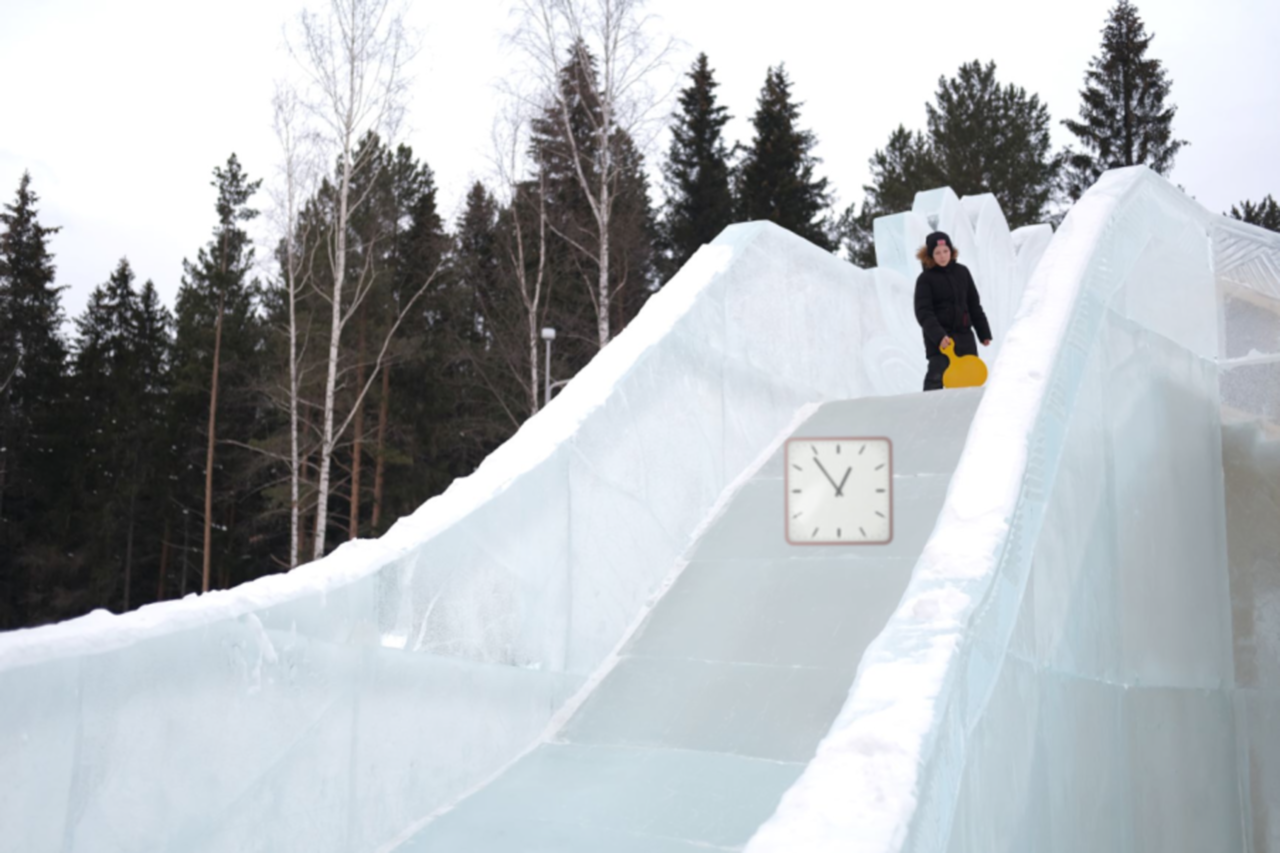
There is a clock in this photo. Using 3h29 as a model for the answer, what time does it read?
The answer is 12h54
